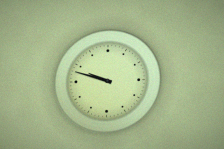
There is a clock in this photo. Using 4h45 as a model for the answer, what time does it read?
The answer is 9h48
